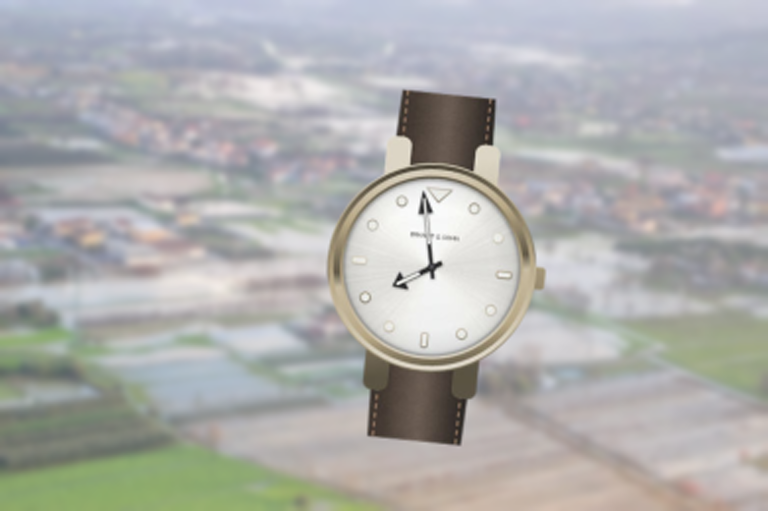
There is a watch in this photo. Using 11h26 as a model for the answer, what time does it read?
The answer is 7h58
